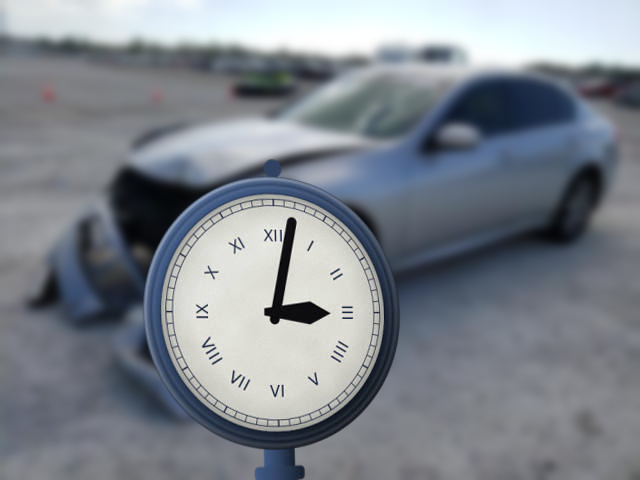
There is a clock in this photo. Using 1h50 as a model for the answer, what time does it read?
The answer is 3h02
